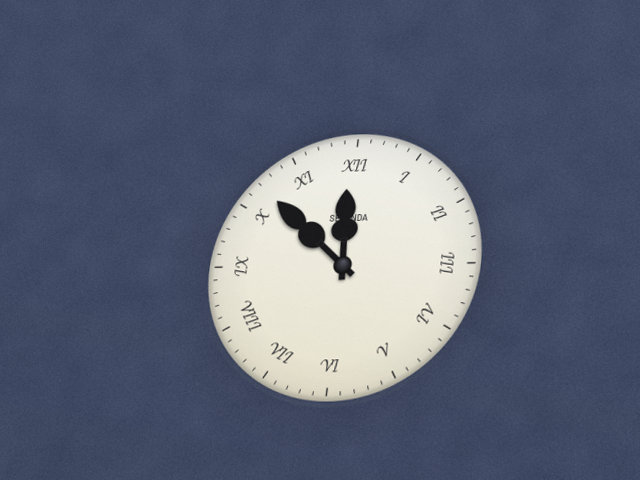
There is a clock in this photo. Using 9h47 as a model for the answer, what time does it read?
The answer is 11h52
